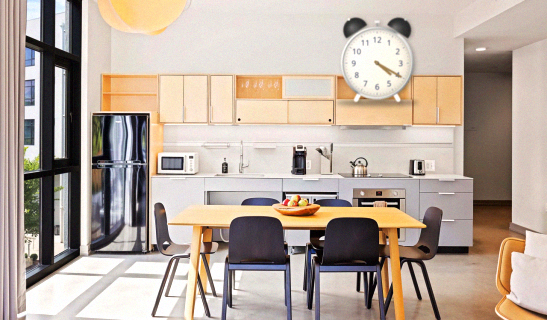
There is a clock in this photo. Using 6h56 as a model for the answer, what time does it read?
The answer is 4h20
